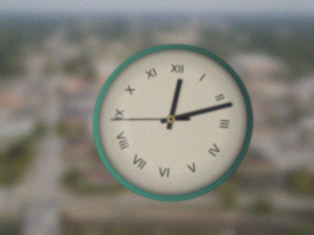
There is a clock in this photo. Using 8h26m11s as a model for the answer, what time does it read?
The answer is 12h11m44s
